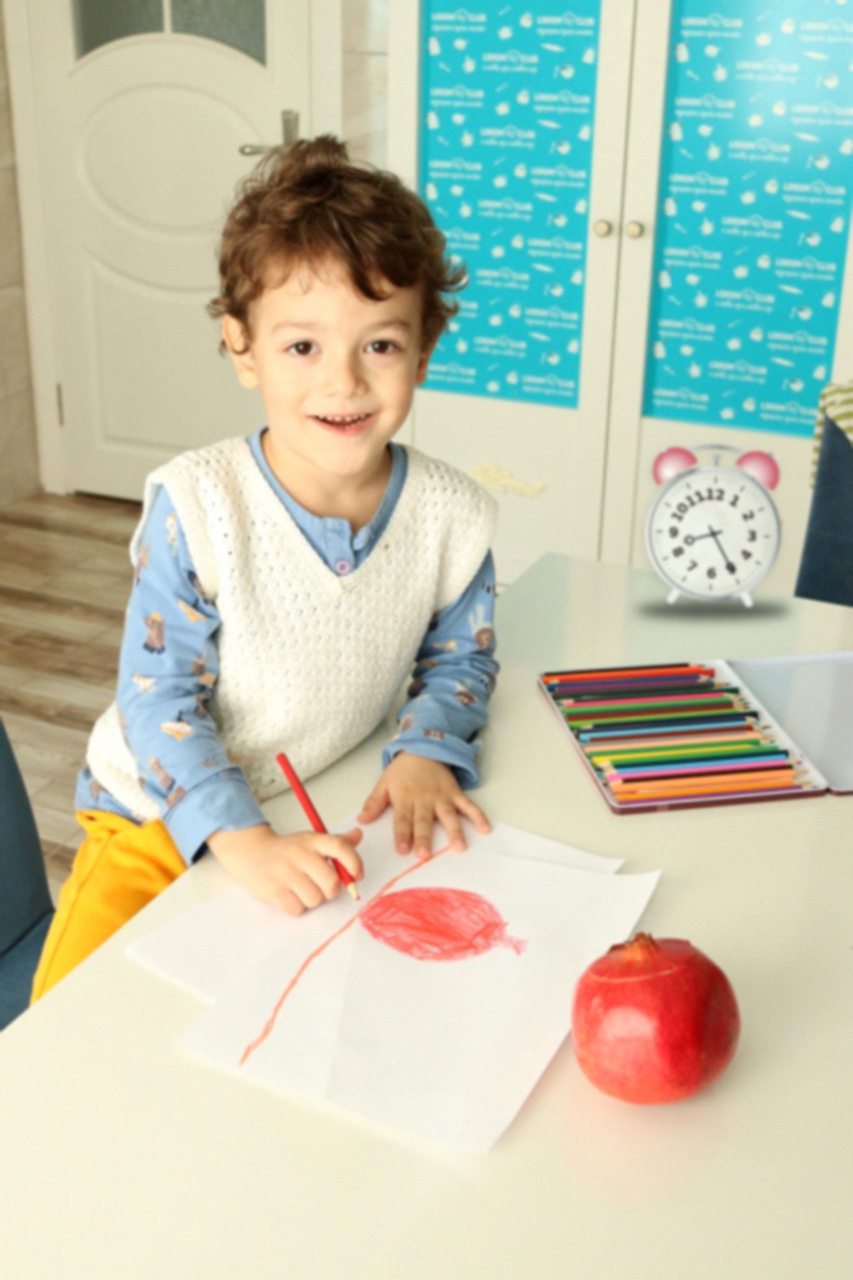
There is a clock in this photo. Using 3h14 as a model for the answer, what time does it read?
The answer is 8h25
